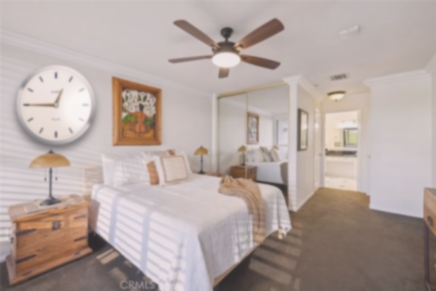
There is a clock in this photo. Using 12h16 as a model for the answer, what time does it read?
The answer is 12h45
